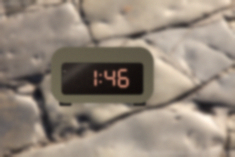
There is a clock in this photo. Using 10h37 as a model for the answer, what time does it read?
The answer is 1h46
